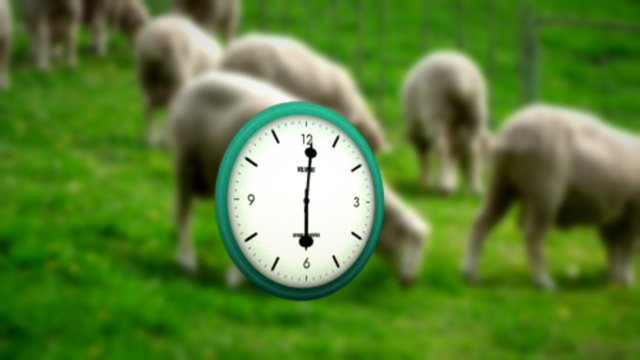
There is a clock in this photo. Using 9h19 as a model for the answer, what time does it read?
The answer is 6h01
